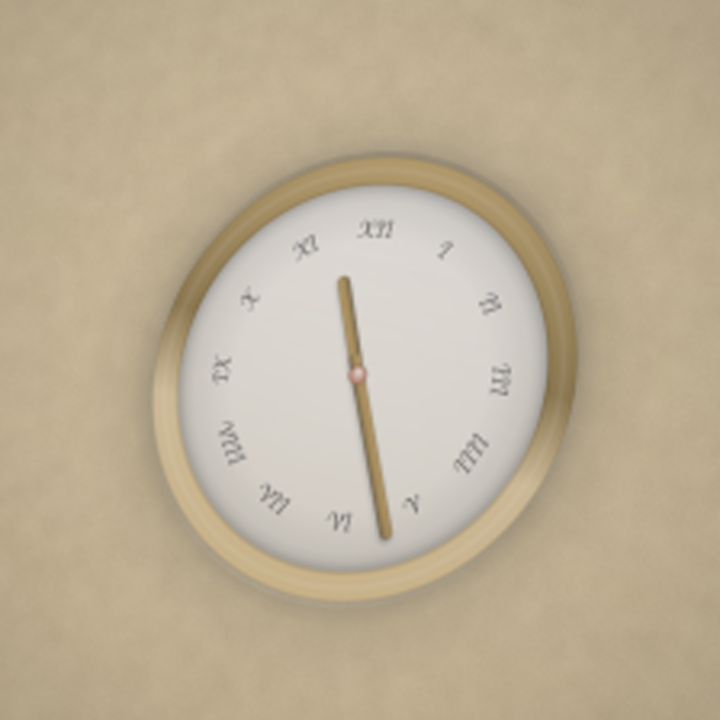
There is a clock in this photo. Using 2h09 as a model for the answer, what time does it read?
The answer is 11h27
